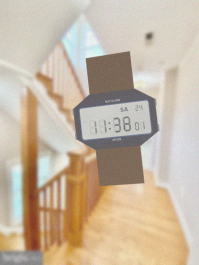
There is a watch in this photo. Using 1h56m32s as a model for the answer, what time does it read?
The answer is 11h38m01s
